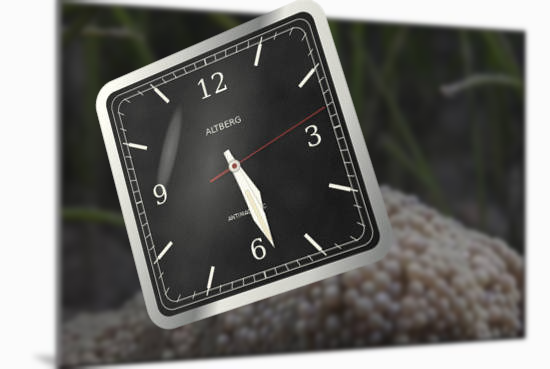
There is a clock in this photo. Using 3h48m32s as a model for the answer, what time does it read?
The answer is 5h28m13s
